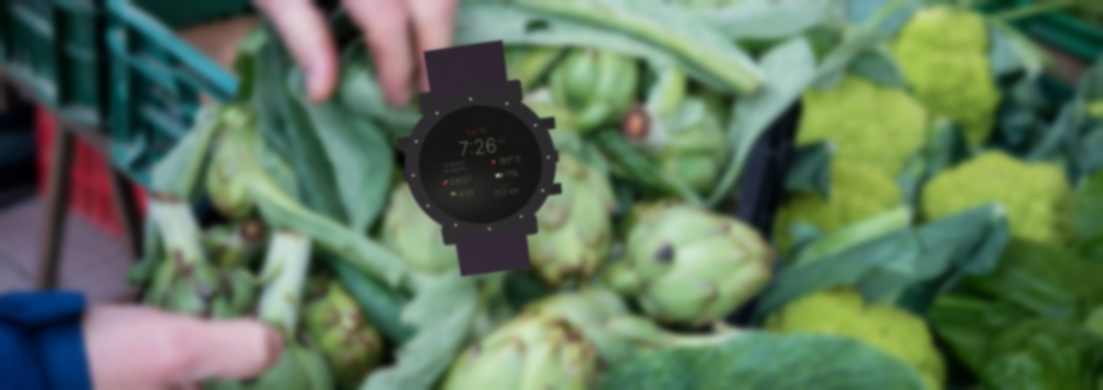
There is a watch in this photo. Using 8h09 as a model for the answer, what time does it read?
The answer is 7h26
